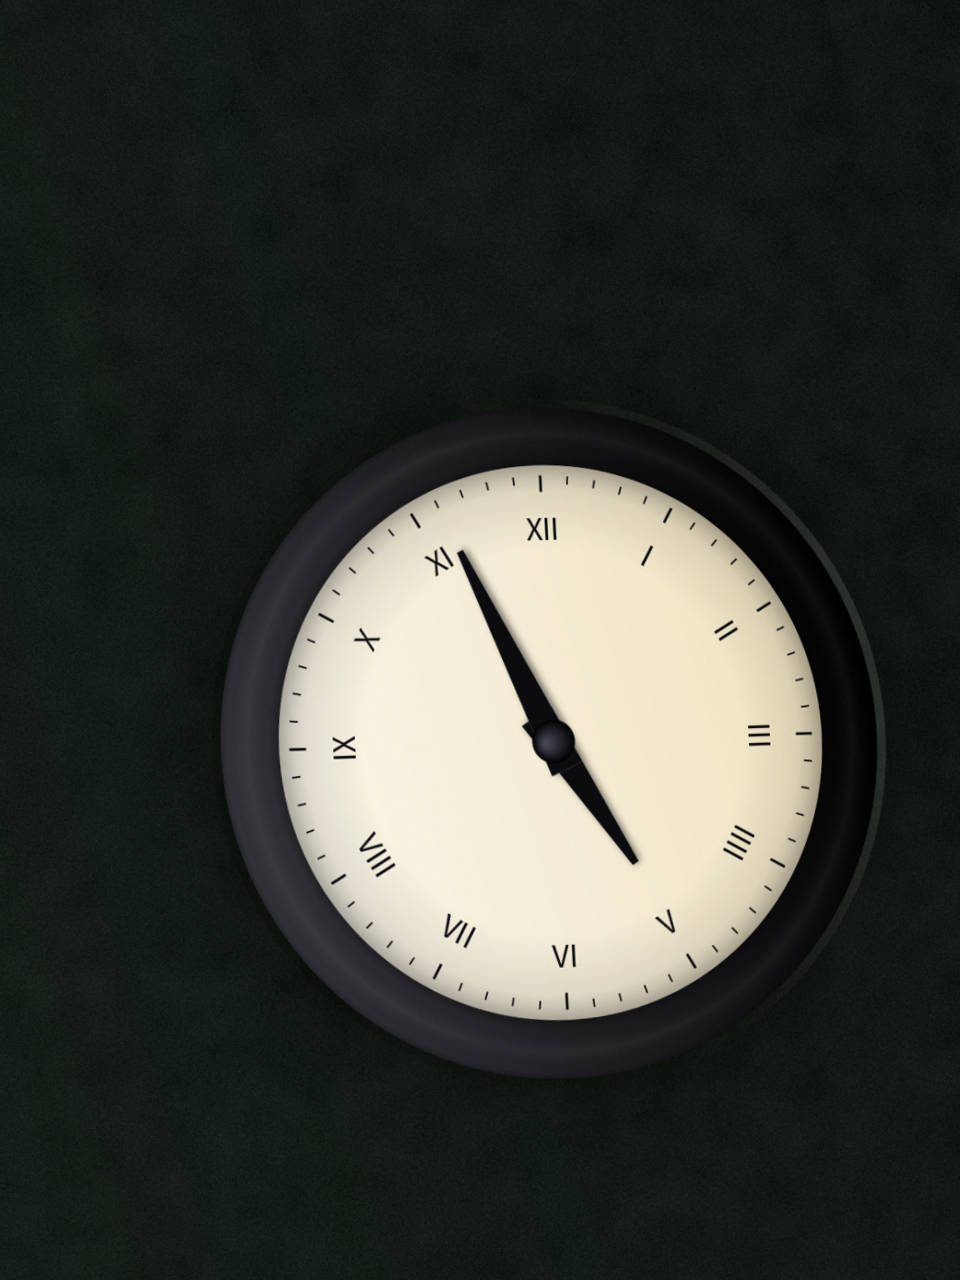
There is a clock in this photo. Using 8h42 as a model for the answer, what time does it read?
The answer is 4h56
